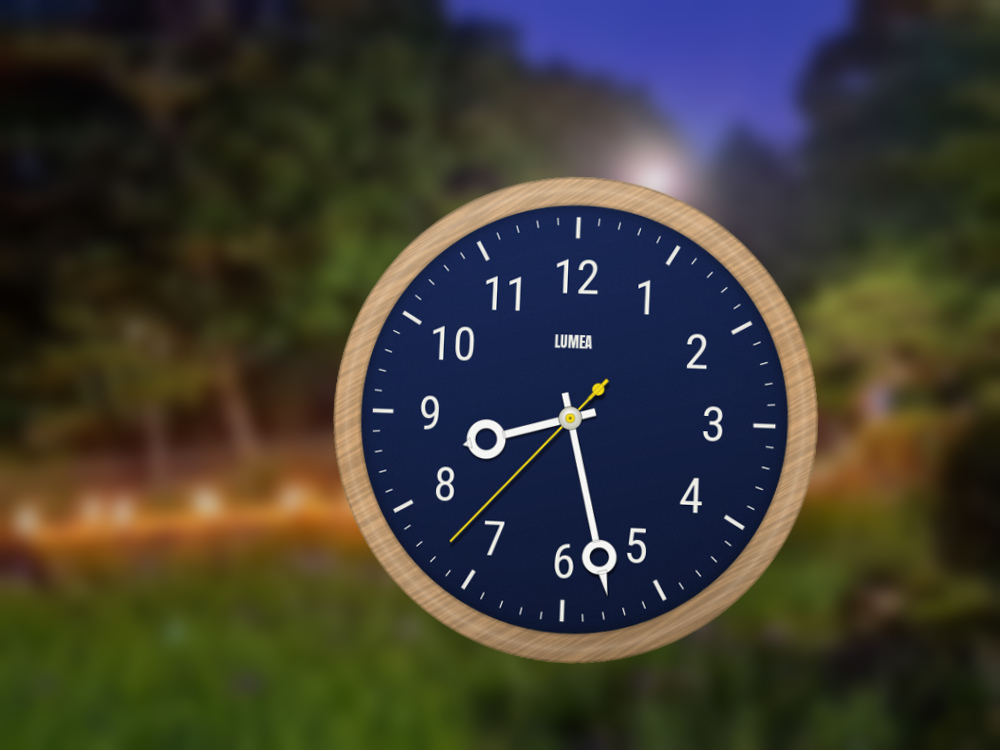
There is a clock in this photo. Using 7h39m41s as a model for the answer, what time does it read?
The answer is 8h27m37s
